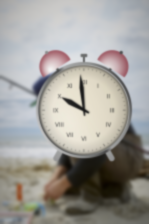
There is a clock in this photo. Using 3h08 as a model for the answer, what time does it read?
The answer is 9h59
